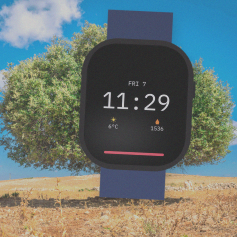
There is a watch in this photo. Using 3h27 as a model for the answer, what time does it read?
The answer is 11h29
